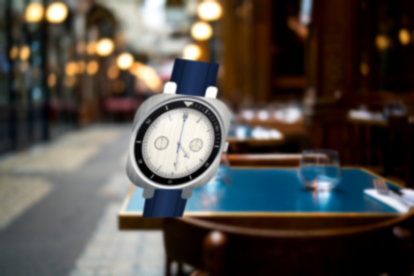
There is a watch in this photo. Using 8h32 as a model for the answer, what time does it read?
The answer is 4h29
